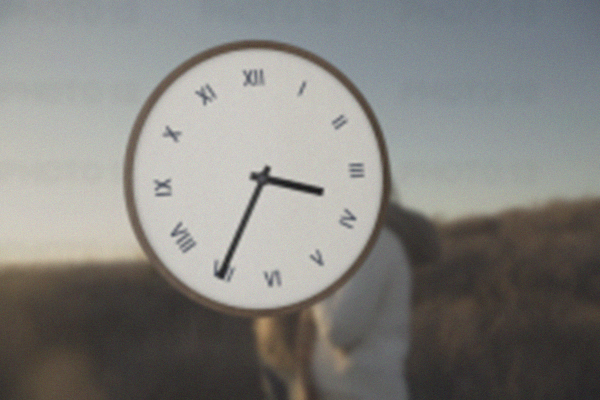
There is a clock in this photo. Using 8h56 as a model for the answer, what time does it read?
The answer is 3h35
